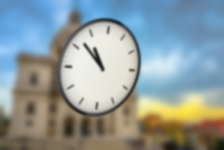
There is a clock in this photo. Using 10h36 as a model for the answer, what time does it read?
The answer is 10h52
